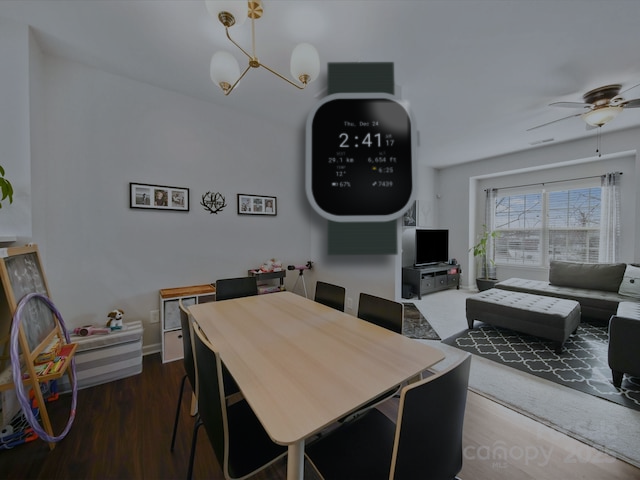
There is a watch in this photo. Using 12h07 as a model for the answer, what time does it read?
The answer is 2h41
